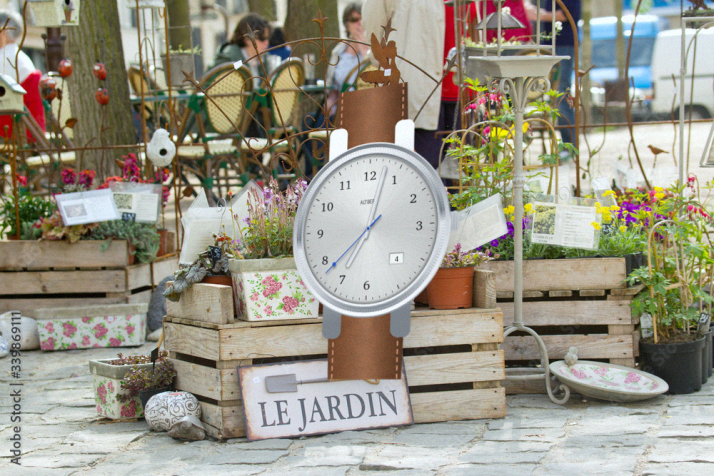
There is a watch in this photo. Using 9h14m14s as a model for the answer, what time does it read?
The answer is 7h02m38s
